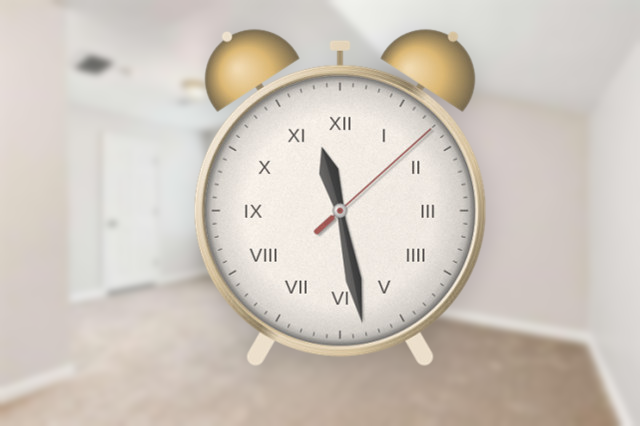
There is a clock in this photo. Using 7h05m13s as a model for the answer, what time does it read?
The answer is 11h28m08s
